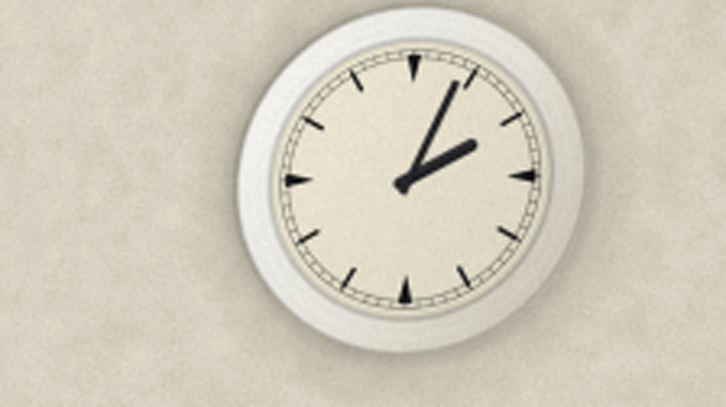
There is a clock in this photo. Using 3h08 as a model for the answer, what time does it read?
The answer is 2h04
